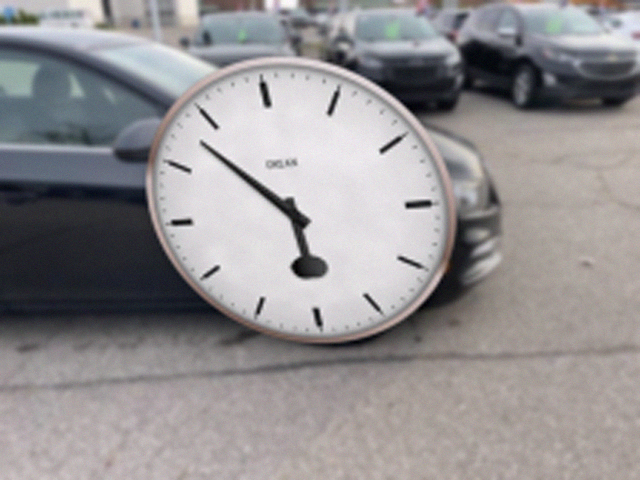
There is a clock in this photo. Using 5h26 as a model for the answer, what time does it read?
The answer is 5h53
